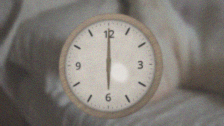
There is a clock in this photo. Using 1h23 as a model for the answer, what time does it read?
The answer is 6h00
